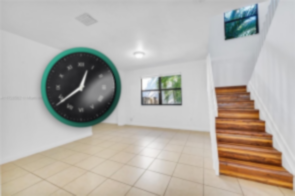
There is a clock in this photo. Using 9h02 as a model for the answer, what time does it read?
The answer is 12h39
